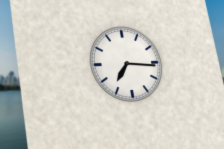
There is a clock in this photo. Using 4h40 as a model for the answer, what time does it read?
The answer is 7h16
